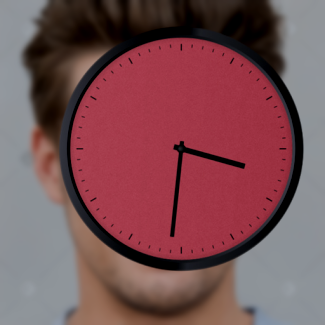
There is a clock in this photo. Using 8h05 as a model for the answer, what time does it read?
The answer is 3h31
